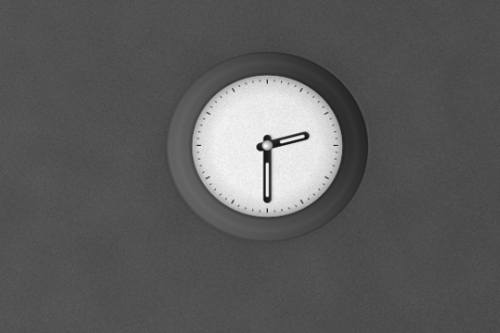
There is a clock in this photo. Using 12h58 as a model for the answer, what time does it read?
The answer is 2h30
